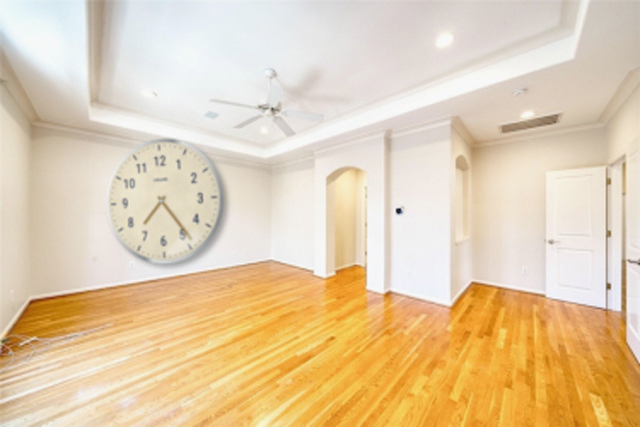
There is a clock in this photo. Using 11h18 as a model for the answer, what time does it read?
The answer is 7h24
